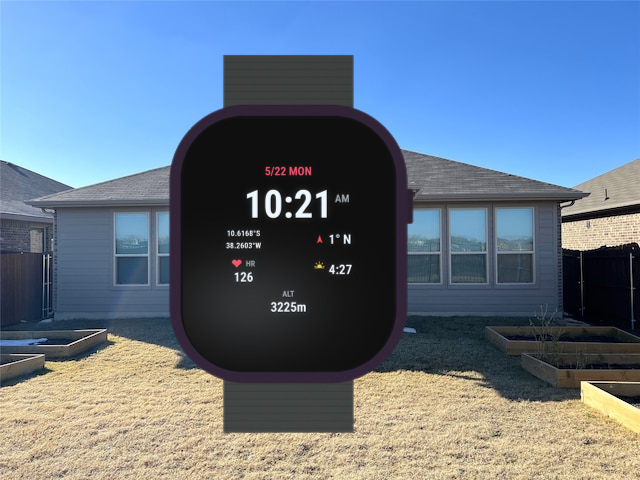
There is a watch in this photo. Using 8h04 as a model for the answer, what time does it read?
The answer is 10h21
